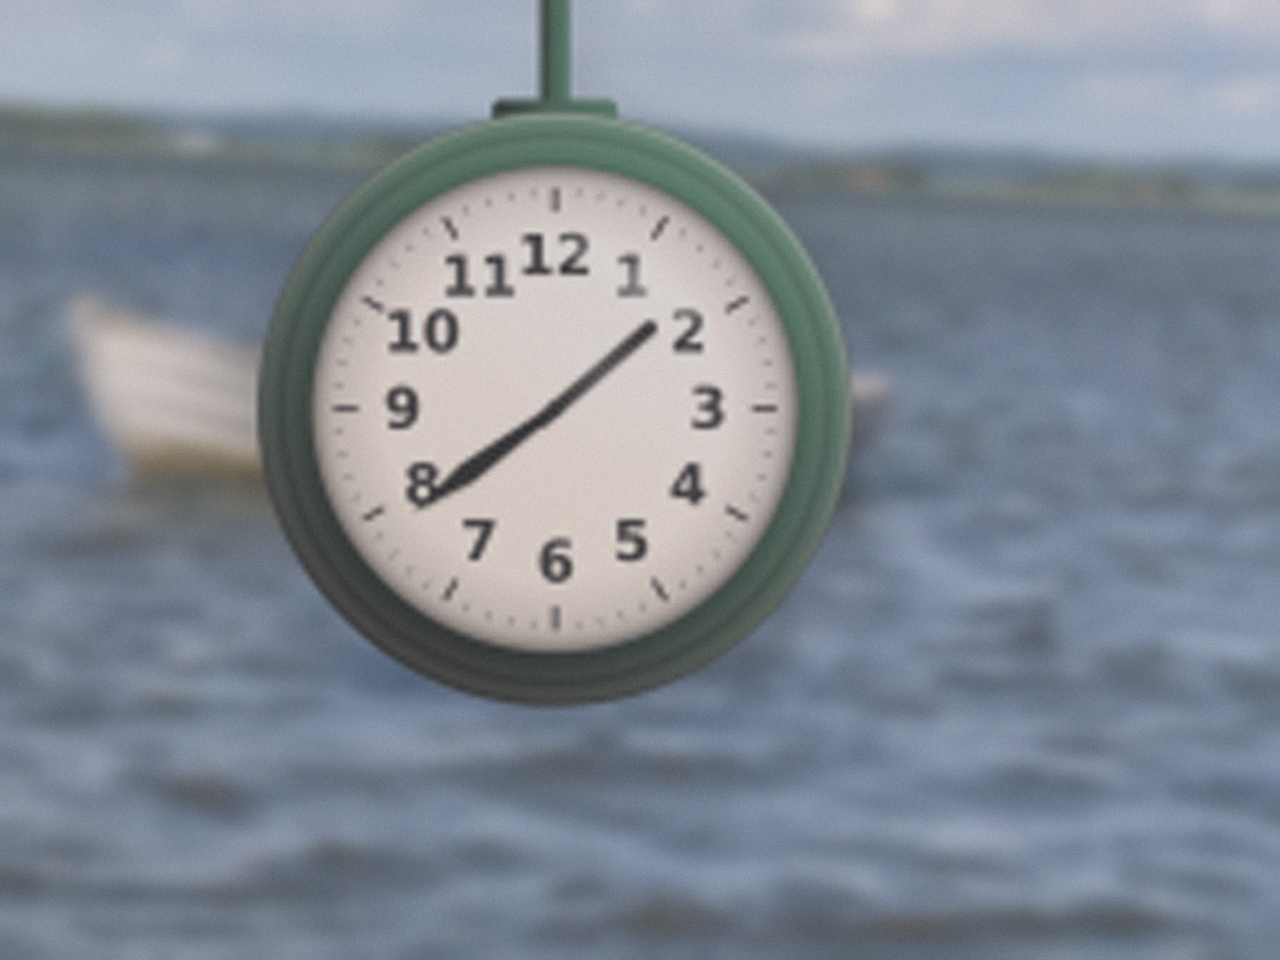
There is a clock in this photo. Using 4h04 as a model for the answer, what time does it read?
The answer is 1h39
